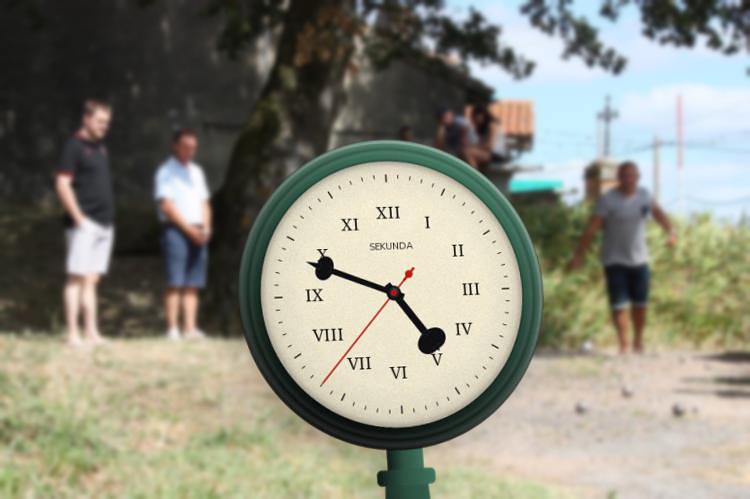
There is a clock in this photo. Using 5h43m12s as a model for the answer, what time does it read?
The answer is 4h48m37s
